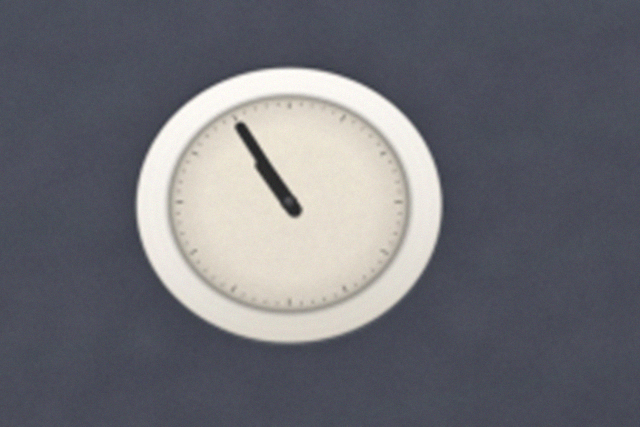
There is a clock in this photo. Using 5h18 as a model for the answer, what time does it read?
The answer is 10h55
